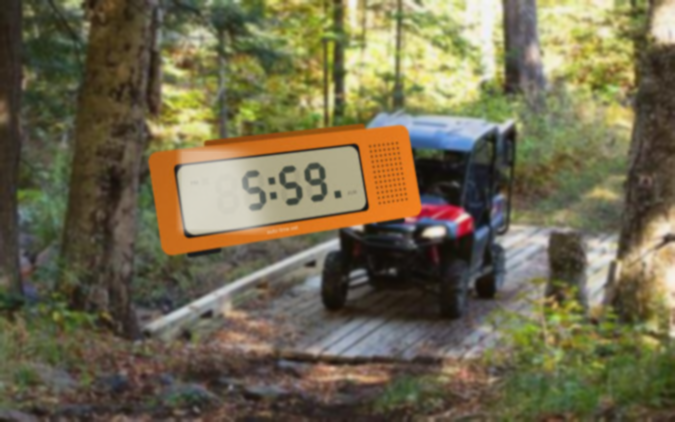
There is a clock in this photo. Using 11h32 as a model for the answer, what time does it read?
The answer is 5h59
